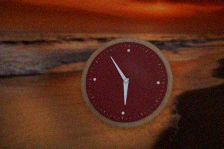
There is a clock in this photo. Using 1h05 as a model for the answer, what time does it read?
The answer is 5h54
